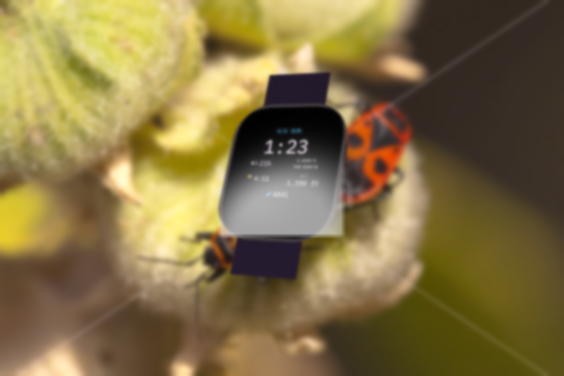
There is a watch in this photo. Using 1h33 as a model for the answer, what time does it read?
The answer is 1h23
